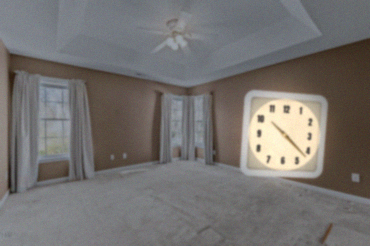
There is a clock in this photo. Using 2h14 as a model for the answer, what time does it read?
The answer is 10h22
